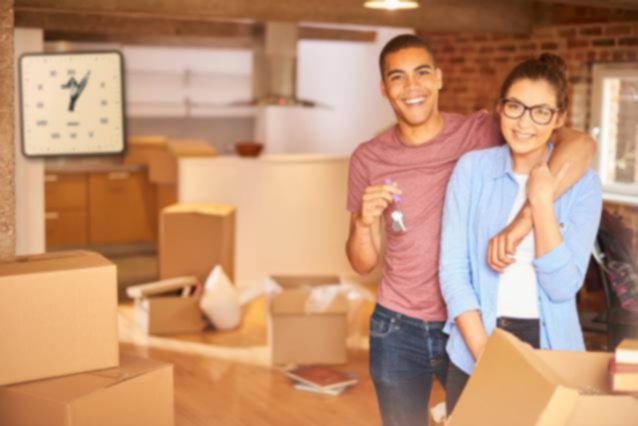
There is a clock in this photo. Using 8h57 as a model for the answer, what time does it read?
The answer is 12h05
